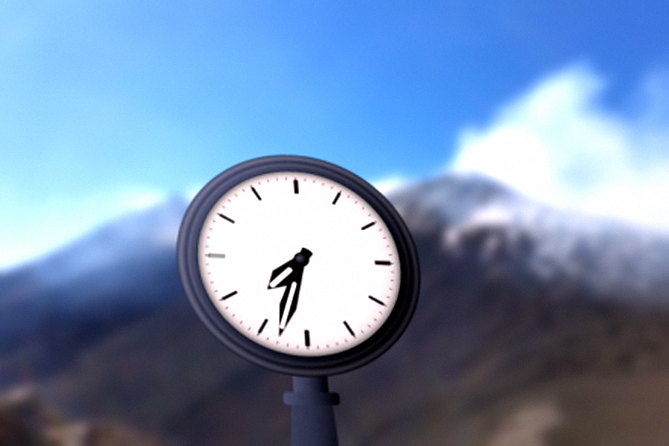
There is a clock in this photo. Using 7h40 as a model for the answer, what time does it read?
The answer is 7h33
